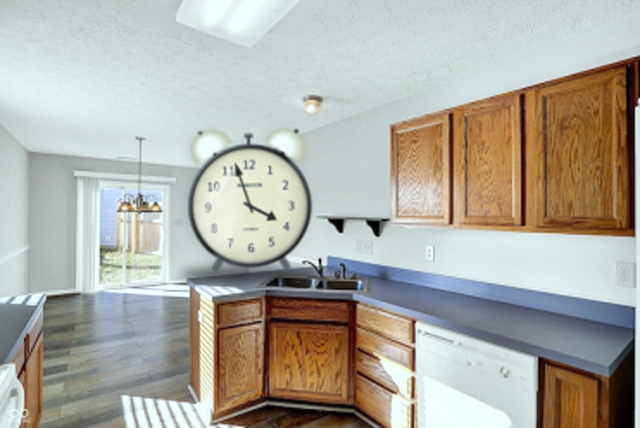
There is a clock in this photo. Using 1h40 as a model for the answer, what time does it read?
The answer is 3h57
